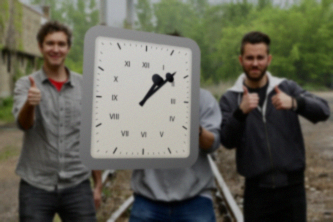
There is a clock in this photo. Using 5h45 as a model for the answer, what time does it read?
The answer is 1h08
